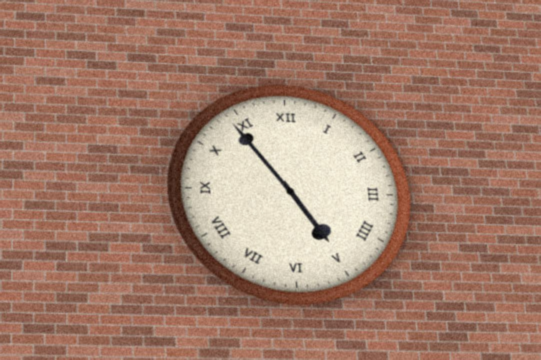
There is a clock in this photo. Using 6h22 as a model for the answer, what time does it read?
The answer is 4h54
